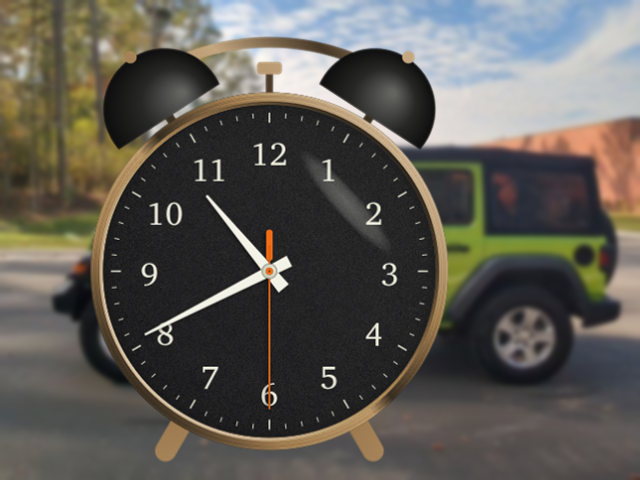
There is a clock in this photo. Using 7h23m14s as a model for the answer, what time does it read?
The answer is 10h40m30s
